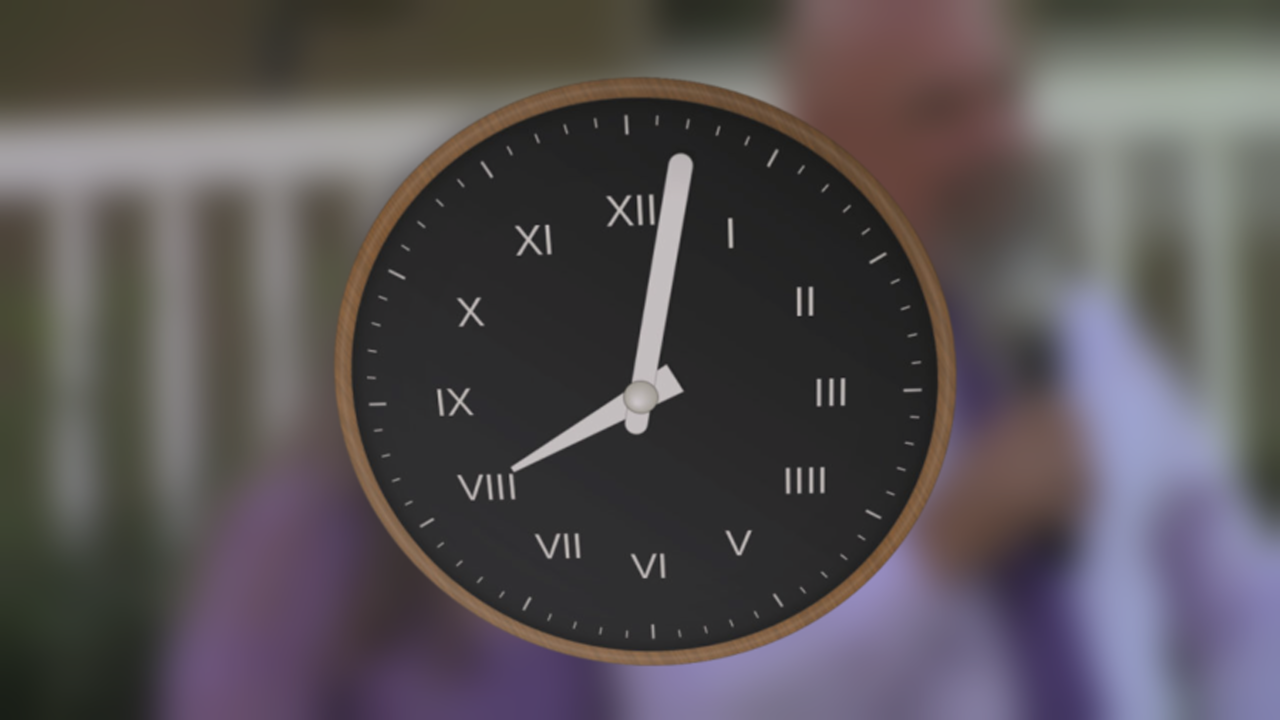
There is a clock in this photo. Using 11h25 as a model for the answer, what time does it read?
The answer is 8h02
